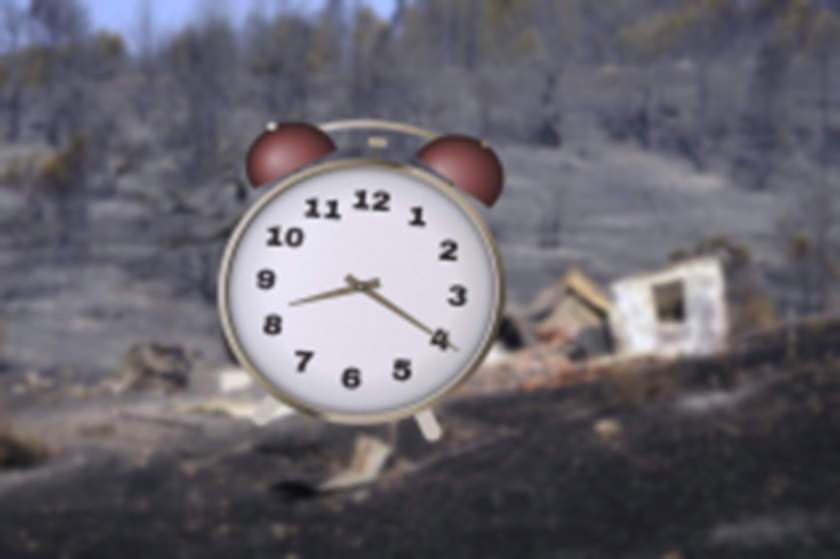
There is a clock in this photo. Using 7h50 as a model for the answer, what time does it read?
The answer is 8h20
